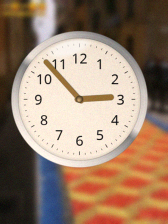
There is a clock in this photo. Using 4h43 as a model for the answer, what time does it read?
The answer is 2h53
